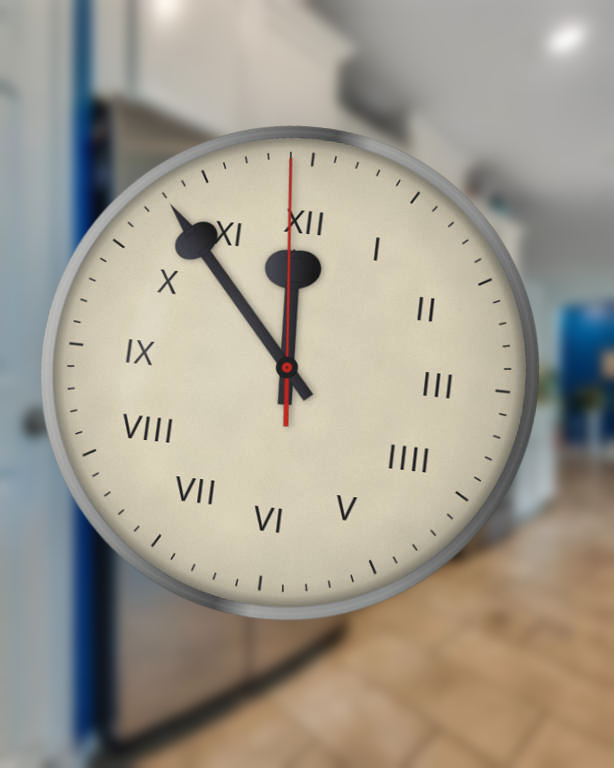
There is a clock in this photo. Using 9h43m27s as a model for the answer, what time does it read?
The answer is 11h52m59s
